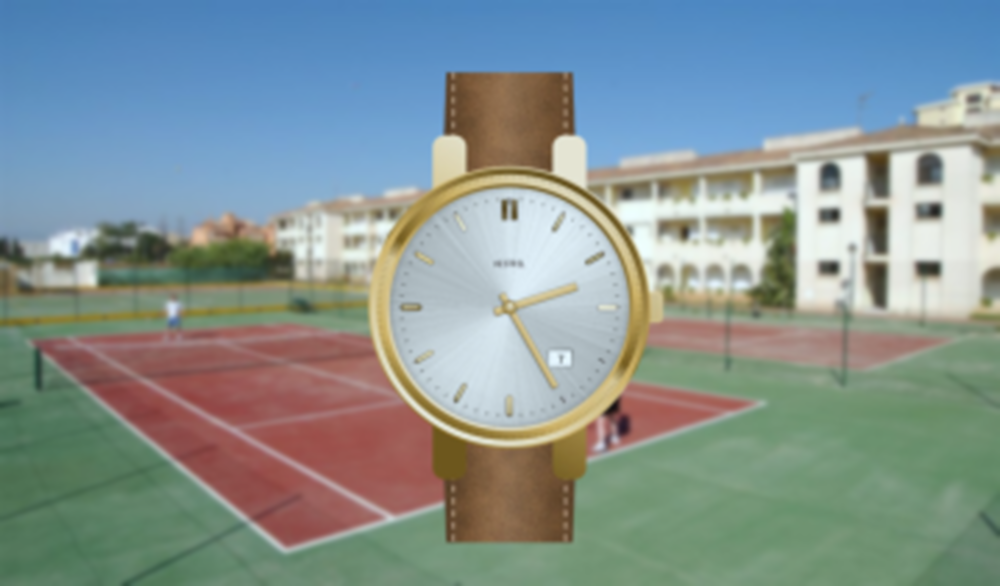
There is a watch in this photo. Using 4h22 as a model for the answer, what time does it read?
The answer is 2h25
